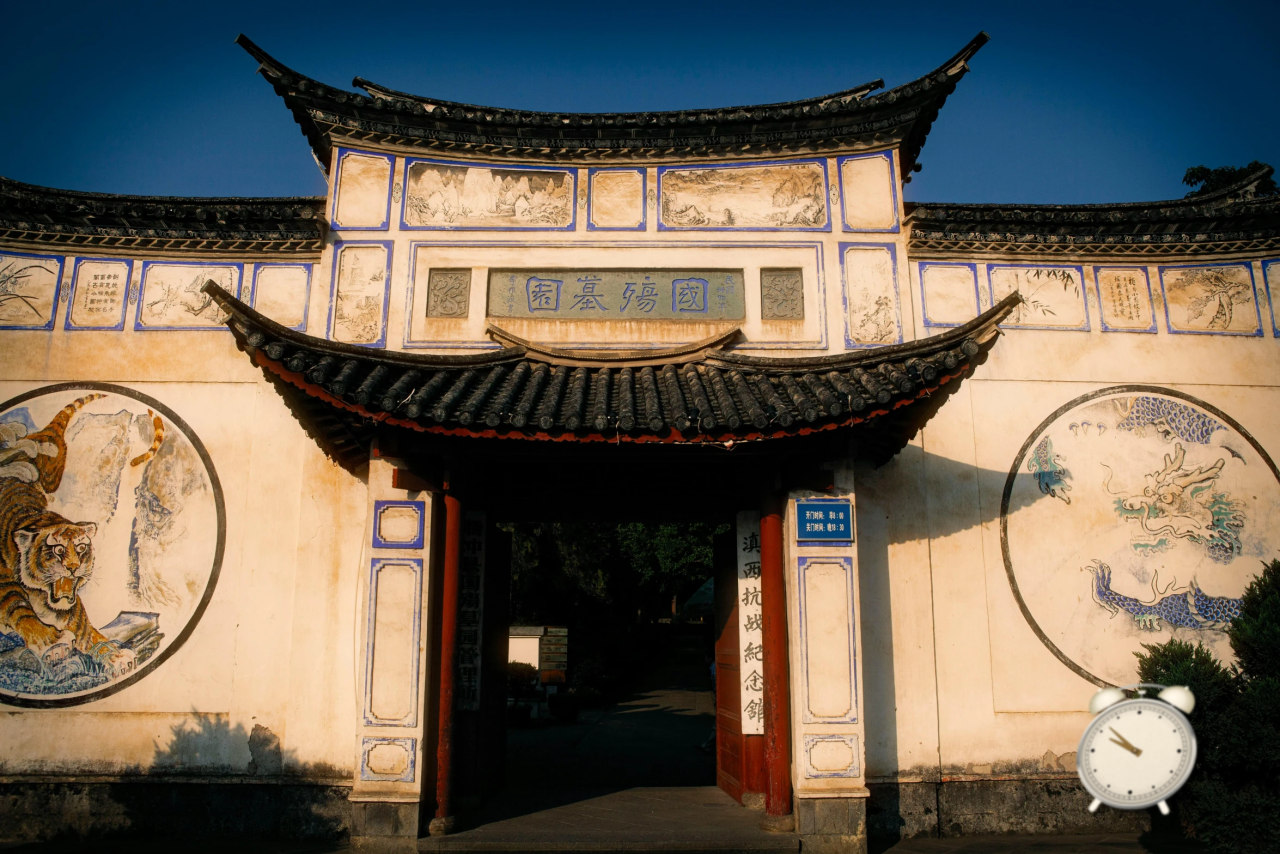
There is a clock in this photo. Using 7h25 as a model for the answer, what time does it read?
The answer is 9h52
